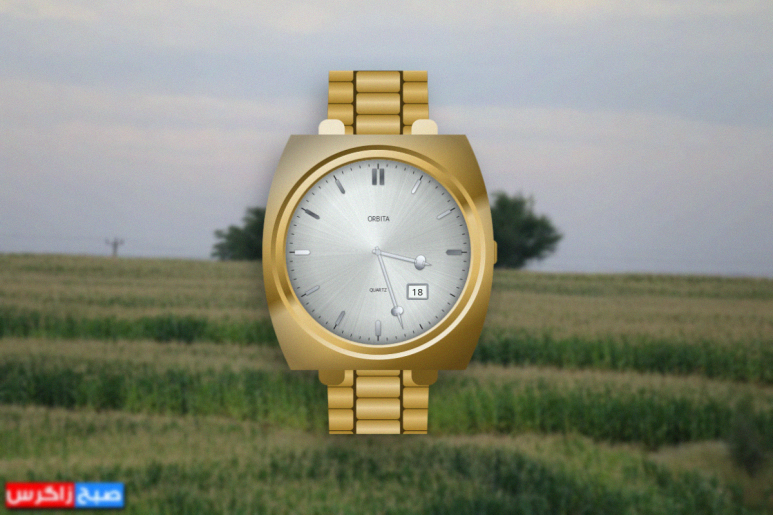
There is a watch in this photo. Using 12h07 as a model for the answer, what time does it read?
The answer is 3h27
